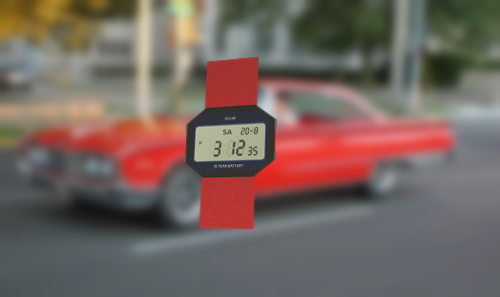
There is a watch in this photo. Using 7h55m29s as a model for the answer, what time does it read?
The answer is 3h12m35s
